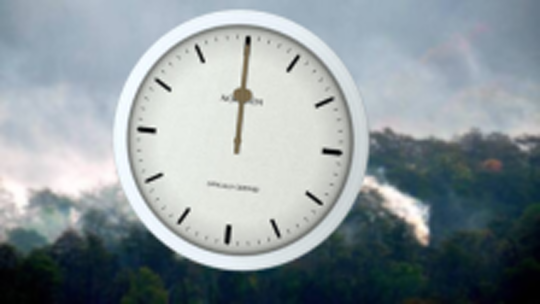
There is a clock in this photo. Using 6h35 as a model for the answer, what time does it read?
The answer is 12h00
